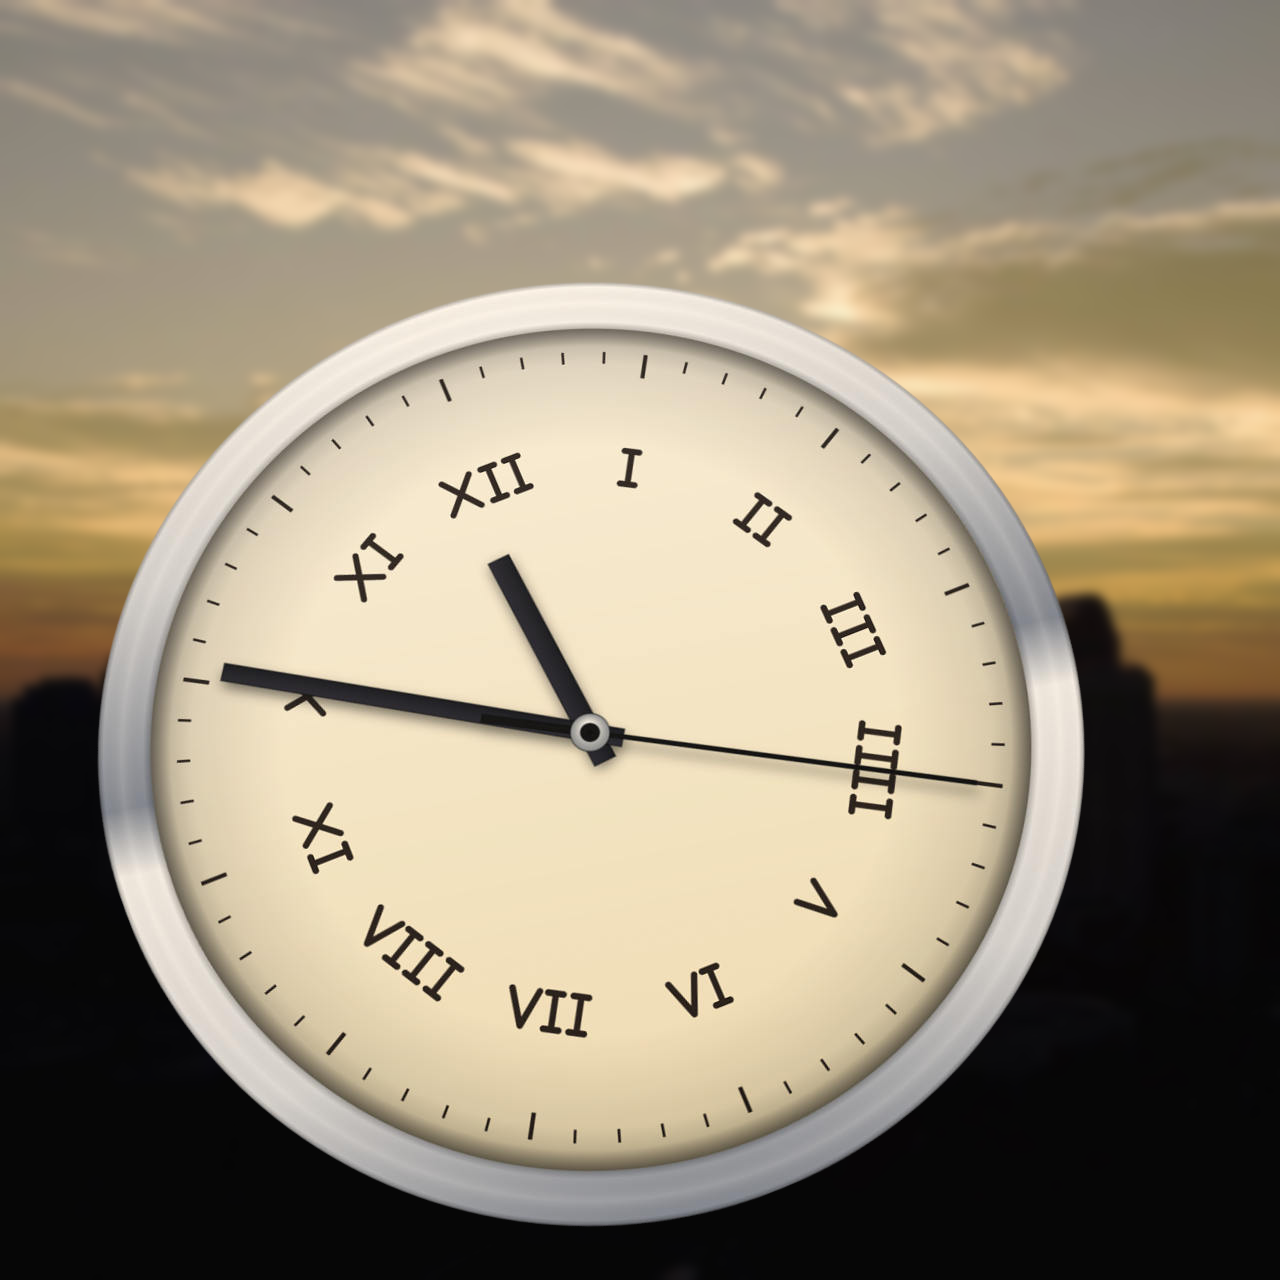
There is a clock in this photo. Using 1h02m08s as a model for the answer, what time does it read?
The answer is 11h50m20s
